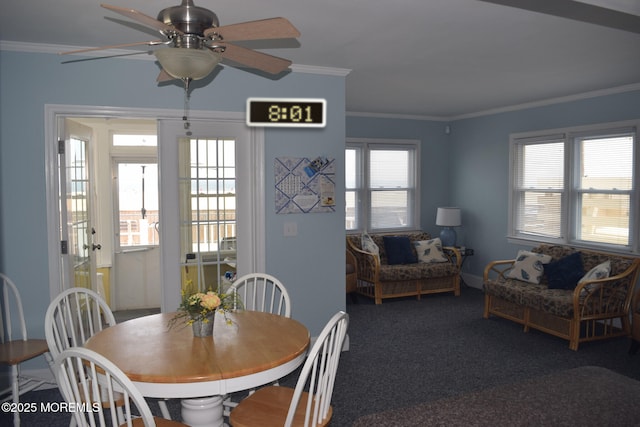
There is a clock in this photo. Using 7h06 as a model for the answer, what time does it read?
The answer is 8h01
